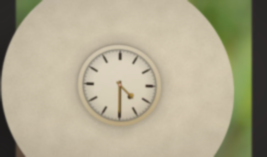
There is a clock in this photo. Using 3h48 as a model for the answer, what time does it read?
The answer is 4h30
